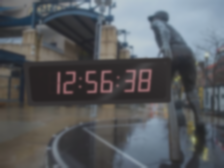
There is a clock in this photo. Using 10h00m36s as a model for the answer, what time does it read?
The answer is 12h56m38s
